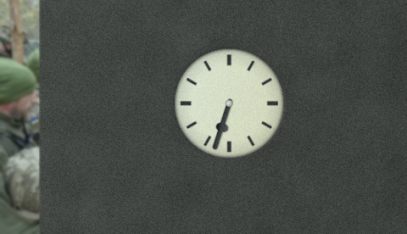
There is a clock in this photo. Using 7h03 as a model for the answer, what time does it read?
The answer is 6h33
